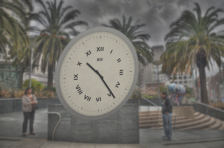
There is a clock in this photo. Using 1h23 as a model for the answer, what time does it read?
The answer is 10h24
